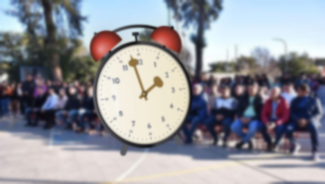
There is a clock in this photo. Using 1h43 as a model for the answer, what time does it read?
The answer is 1h58
